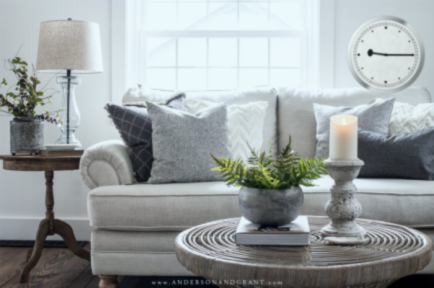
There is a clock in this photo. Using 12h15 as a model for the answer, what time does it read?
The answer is 9h15
